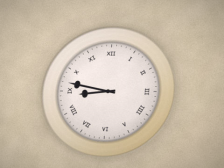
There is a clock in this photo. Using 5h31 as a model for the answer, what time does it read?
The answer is 8h47
